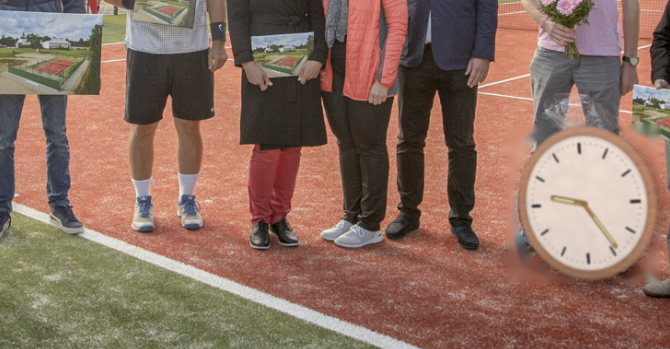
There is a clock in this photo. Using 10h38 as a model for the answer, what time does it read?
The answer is 9h24
